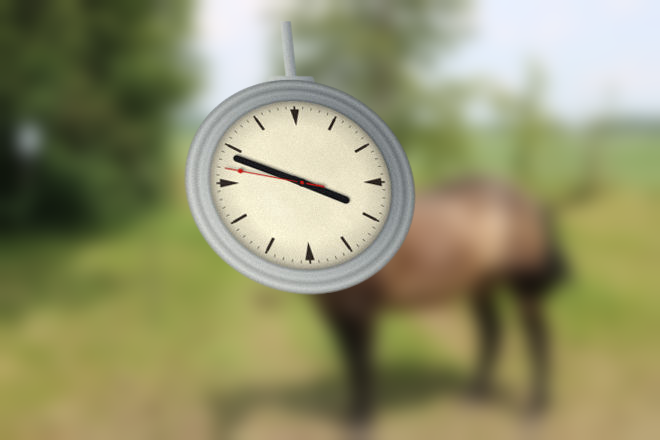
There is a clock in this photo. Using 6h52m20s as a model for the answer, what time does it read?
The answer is 3h48m47s
